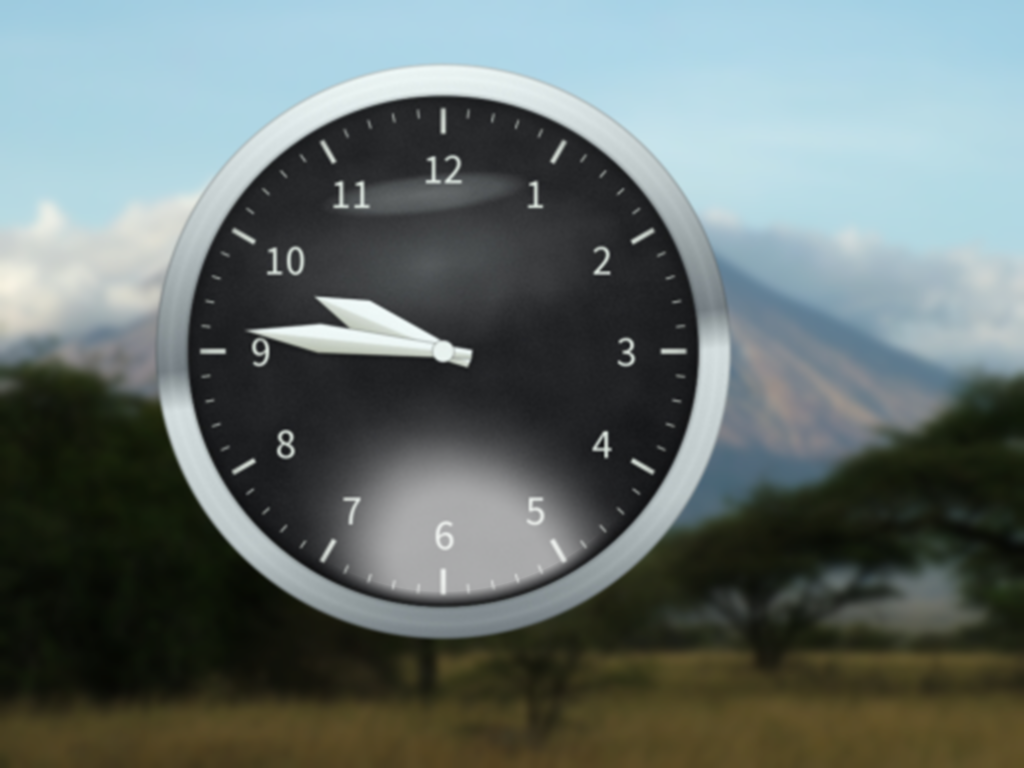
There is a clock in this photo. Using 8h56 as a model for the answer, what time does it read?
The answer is 9h46
